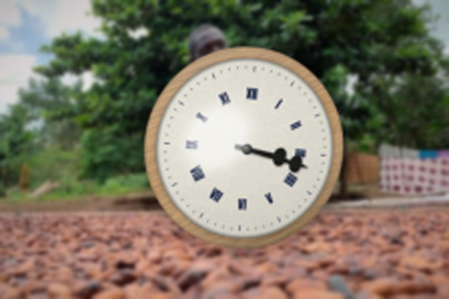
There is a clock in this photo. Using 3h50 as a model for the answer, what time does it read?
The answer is 3h17
